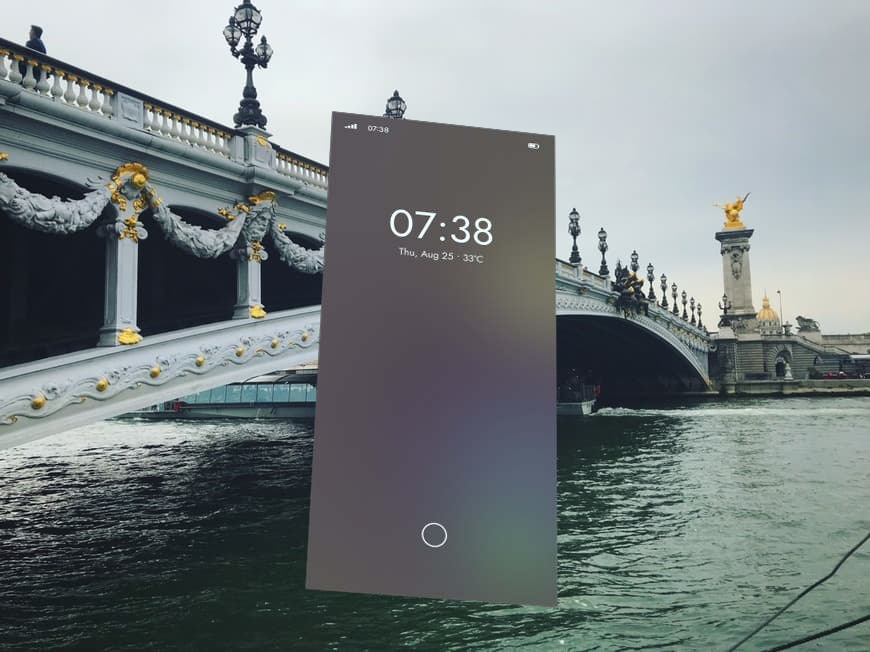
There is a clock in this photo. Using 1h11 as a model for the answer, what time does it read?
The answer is 7h38
